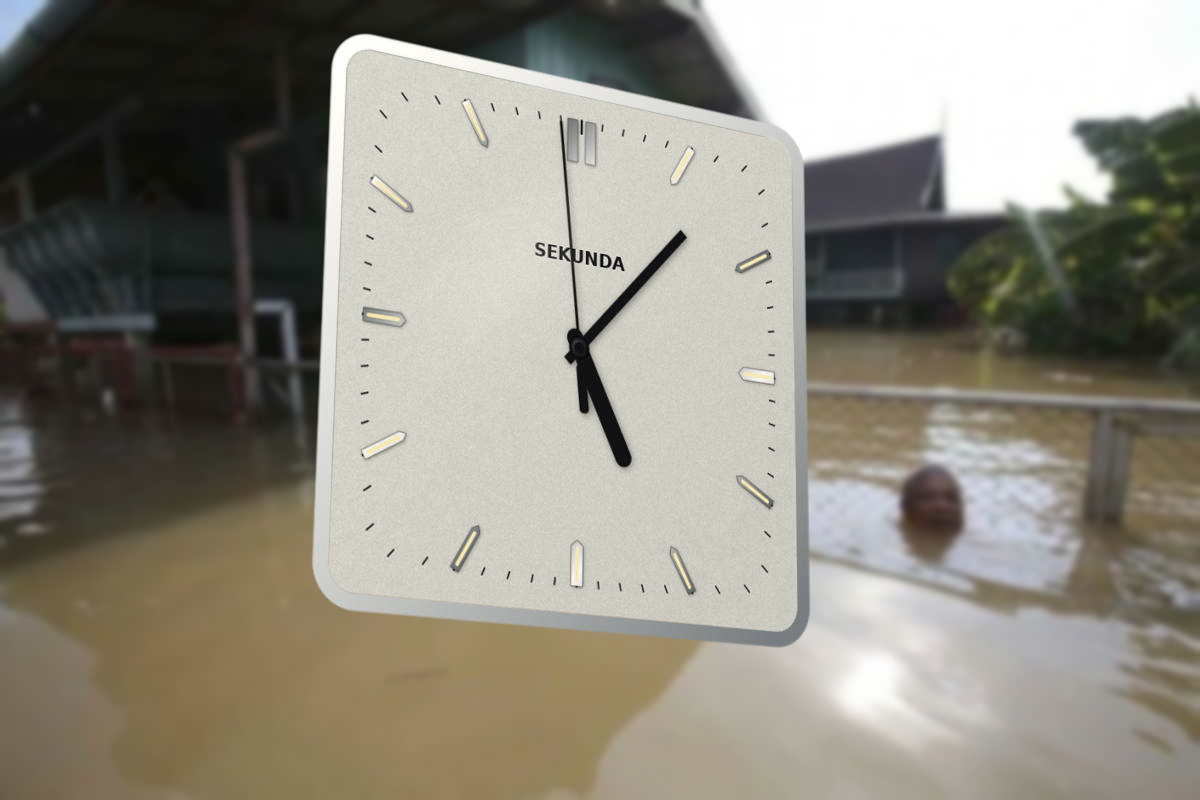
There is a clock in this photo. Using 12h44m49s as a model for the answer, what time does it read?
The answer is 5h06m59s
